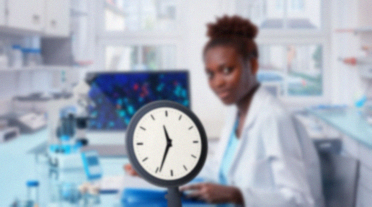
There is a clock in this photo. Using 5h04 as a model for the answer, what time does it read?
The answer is 11h34
